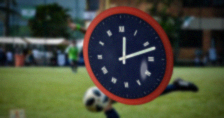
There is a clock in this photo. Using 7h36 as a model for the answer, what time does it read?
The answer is 12h12
